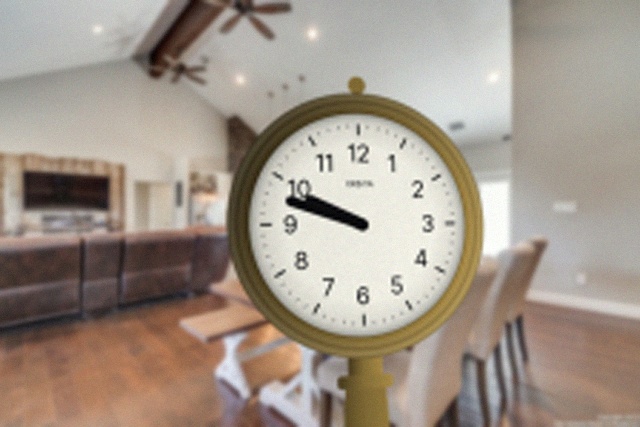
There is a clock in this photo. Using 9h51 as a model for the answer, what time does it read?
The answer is 9h48
